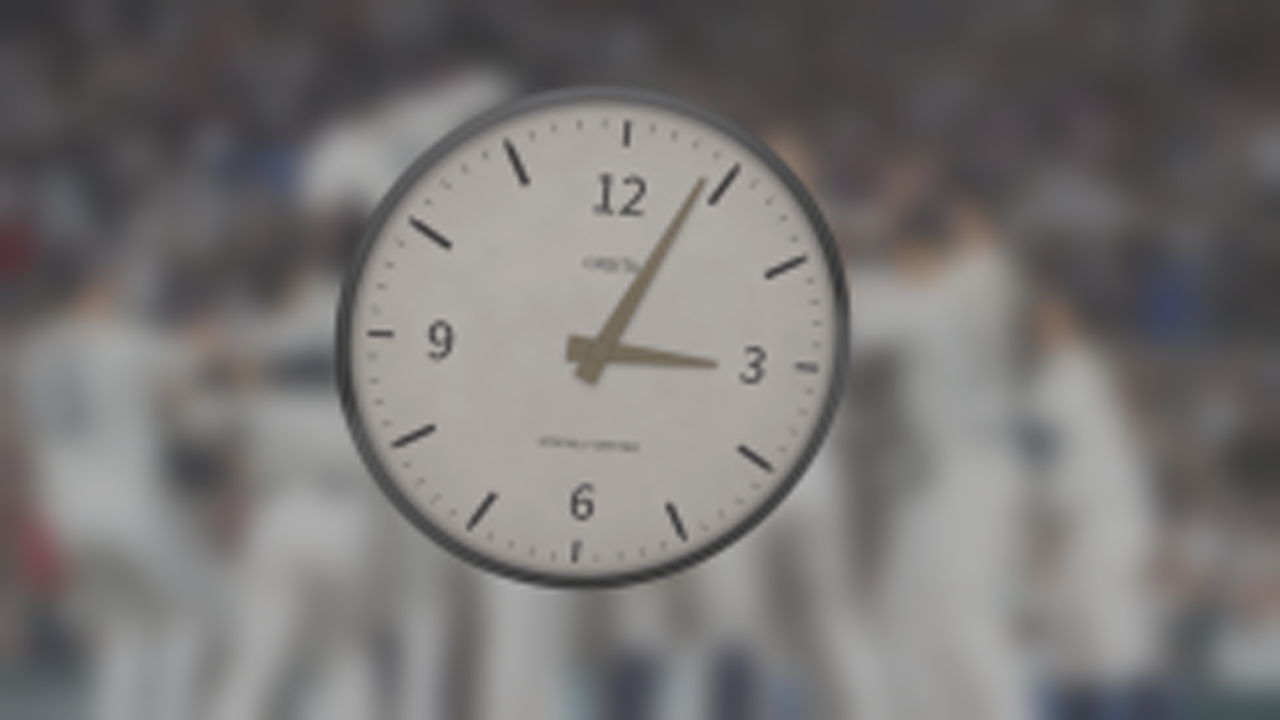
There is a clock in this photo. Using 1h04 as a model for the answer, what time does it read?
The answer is 3h04
